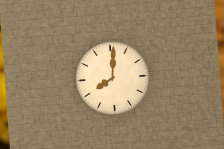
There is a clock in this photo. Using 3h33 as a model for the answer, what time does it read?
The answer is 8h01
